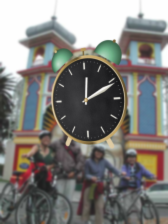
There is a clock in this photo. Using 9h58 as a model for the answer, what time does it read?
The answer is 12h11
